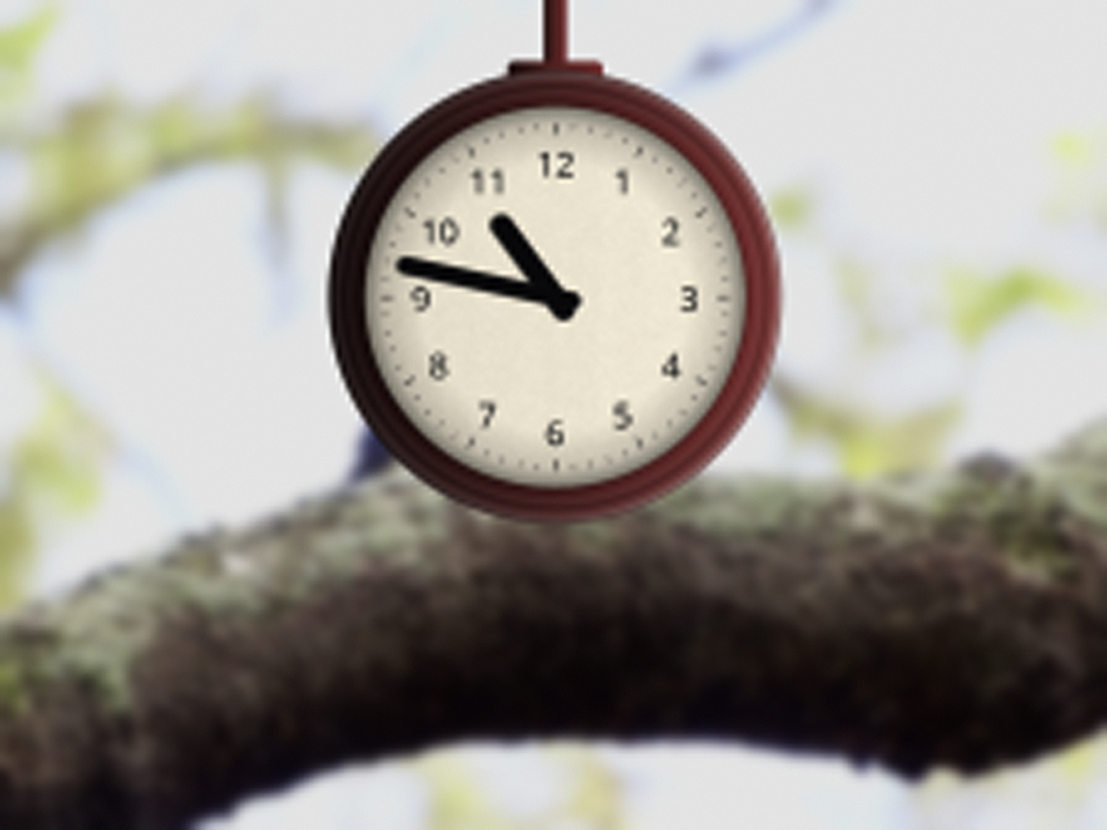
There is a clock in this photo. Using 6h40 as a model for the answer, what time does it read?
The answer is 10h47
